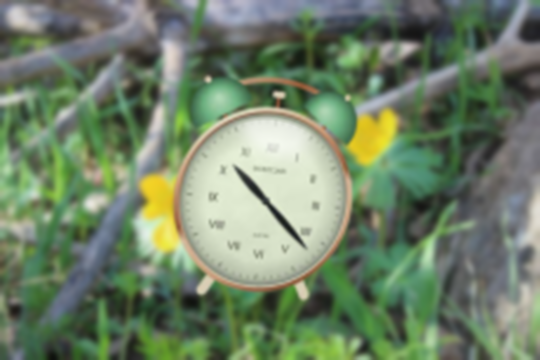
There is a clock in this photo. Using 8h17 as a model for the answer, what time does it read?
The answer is 10h22
